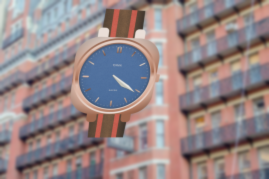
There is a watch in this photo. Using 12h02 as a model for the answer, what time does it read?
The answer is 4h21
